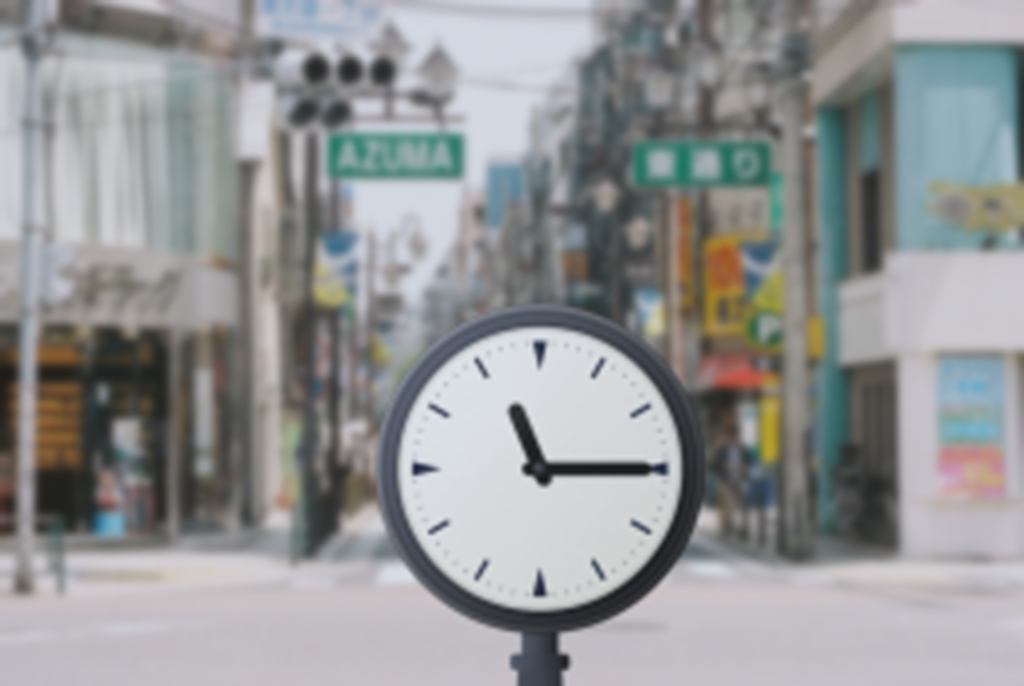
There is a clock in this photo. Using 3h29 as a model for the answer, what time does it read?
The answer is 11h15
